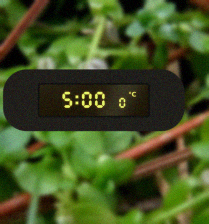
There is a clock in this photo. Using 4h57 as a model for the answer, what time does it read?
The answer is 5h00
